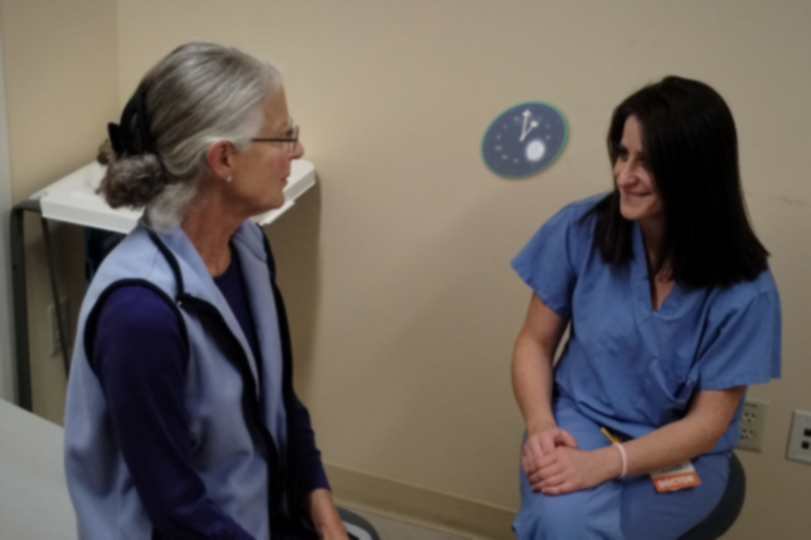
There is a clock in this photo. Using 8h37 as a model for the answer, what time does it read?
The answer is 12h59
